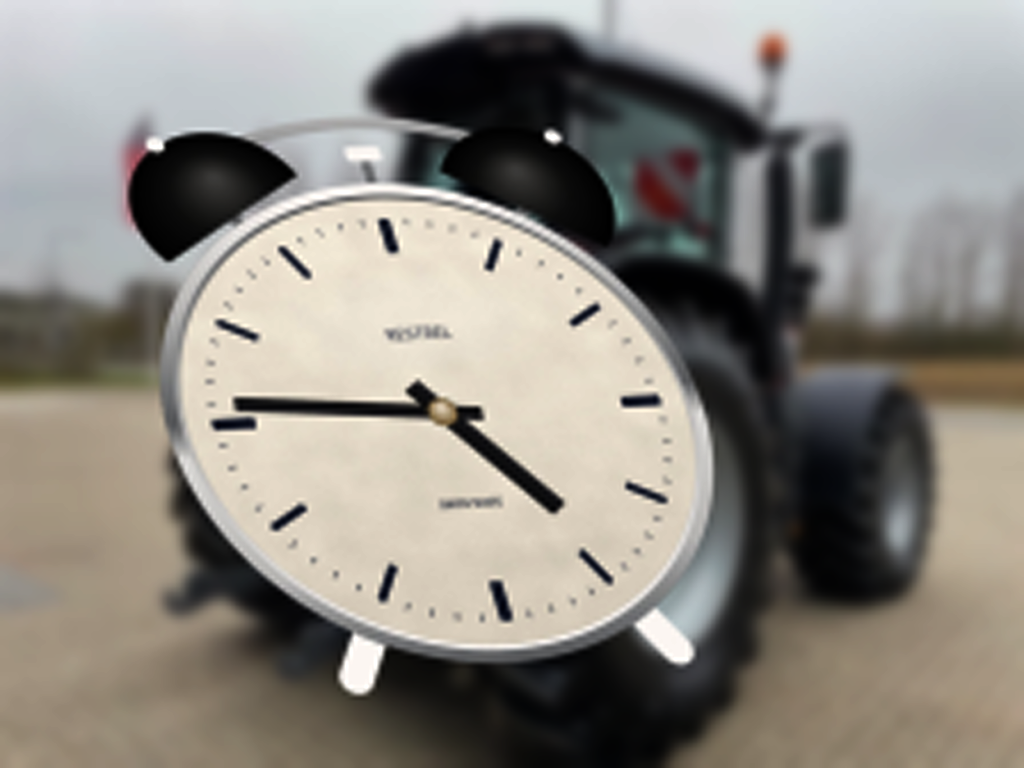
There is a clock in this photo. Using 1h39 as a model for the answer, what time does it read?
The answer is 4h46
